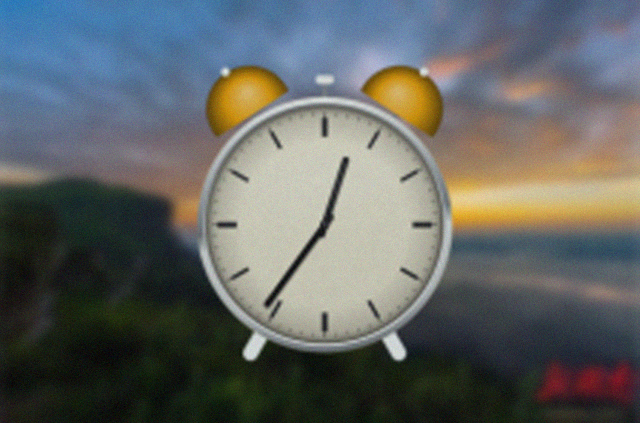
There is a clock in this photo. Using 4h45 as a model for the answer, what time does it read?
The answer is 12h36
